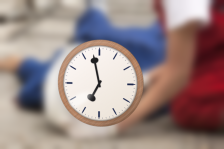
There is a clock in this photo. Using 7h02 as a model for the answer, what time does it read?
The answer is 6h58
